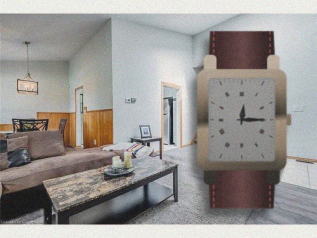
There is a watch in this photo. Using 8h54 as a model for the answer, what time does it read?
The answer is 12h15
